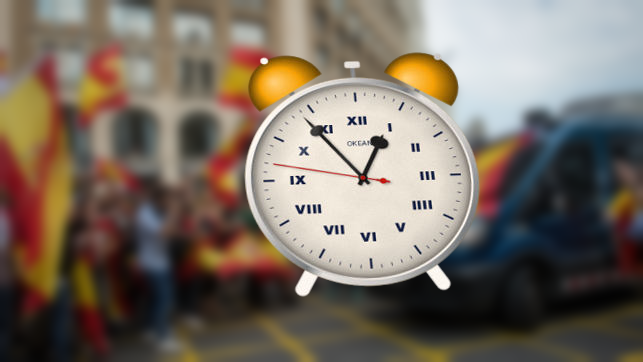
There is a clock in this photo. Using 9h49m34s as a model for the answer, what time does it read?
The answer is 12h53m47s
